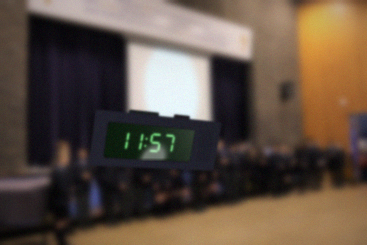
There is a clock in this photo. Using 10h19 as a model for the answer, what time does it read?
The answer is 11h57
